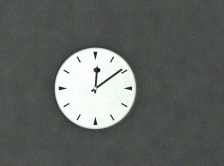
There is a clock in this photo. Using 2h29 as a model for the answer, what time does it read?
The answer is 12h09
